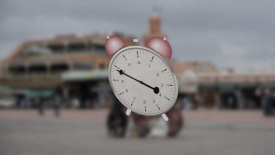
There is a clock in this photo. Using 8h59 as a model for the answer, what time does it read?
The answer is 3h49
